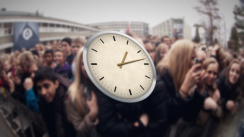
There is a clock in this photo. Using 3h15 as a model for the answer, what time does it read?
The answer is 1h13
